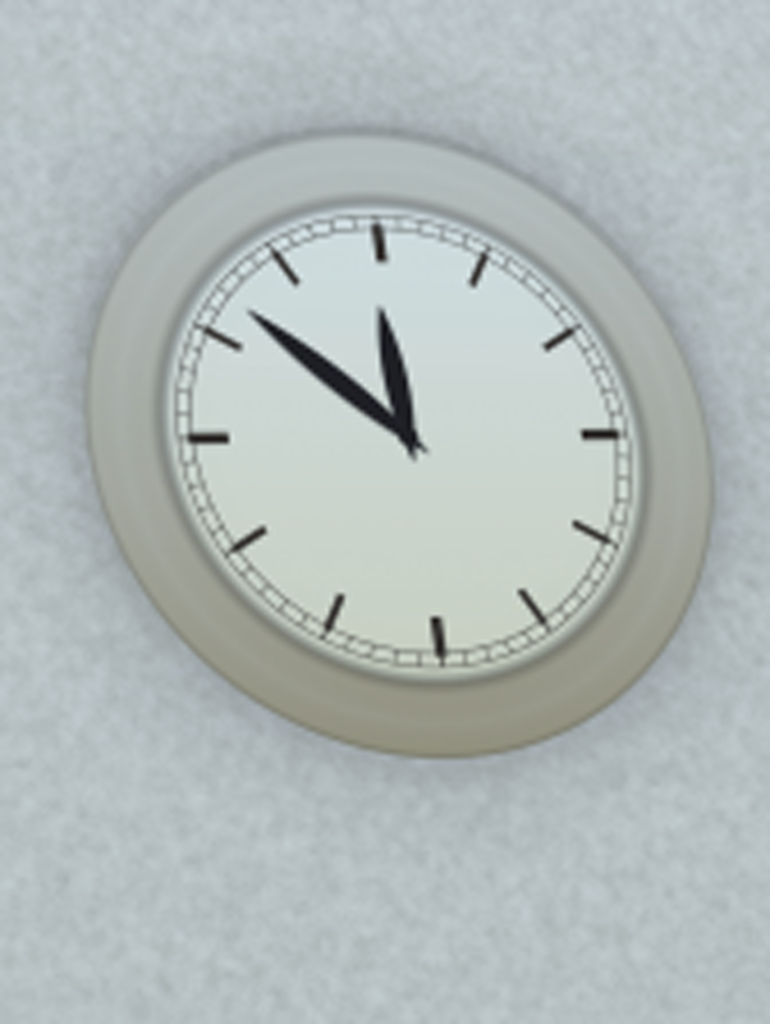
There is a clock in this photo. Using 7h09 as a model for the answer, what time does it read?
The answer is 11h52
